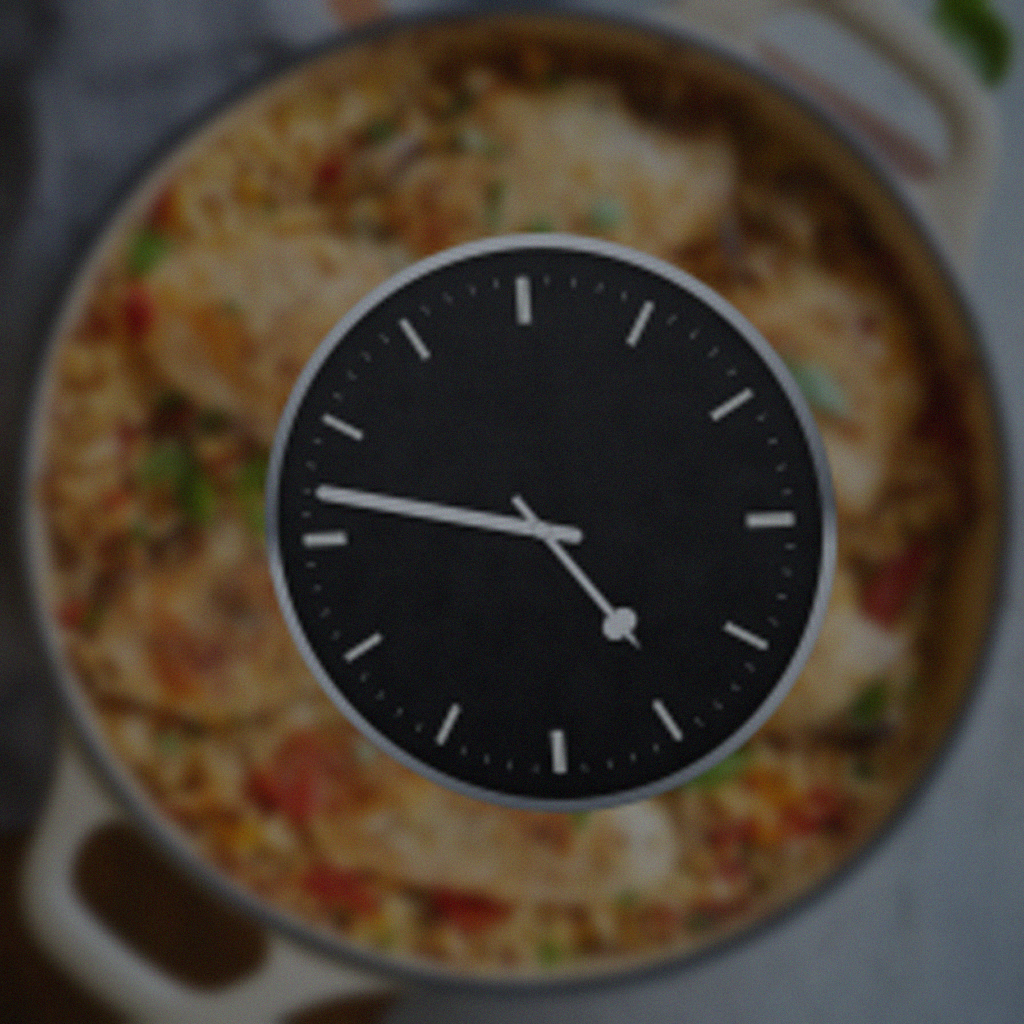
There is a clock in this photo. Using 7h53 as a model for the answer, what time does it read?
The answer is 4h47
